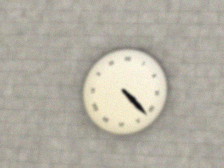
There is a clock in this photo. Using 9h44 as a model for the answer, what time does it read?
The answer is 4h22
